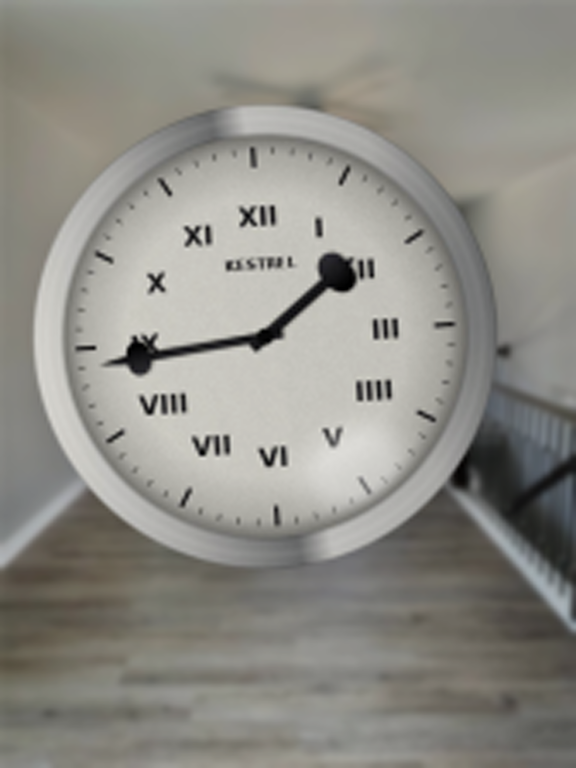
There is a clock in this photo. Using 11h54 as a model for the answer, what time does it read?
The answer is 1h44
